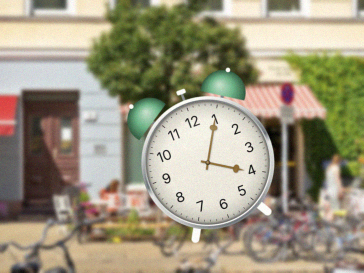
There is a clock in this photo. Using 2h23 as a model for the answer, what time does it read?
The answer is 4h05
